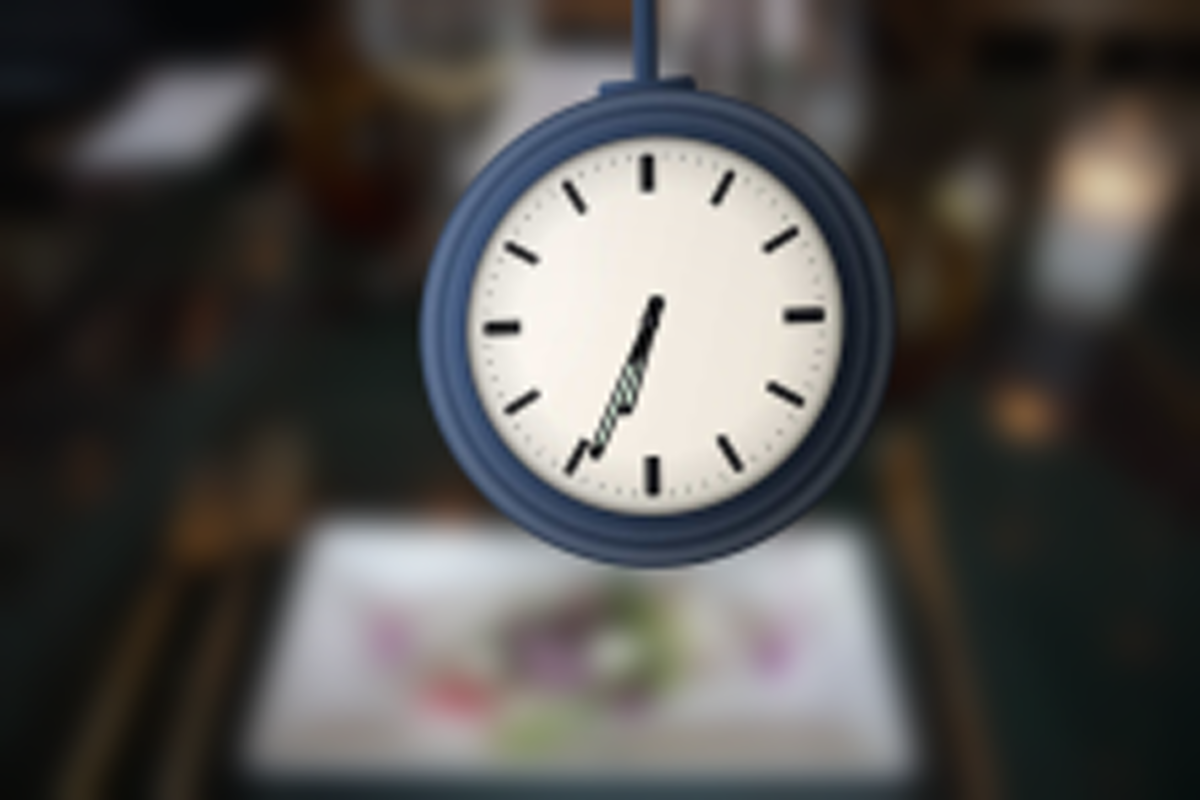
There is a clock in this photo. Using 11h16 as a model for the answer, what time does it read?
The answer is 6h34
